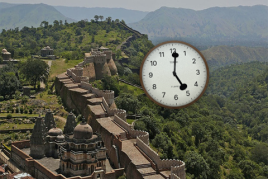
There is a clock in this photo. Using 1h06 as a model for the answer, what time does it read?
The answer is 5h01
